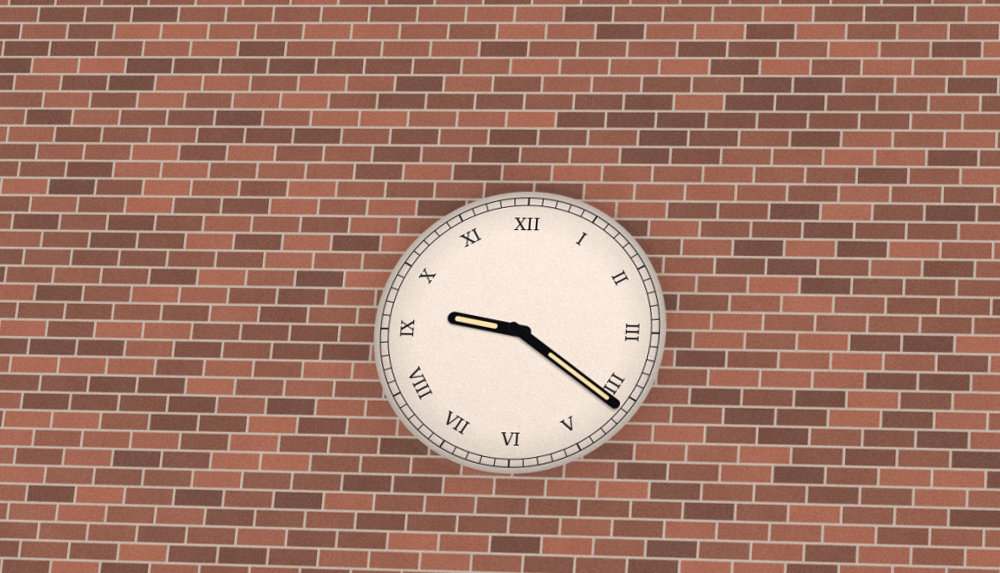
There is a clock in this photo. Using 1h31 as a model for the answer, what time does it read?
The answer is 9h21
